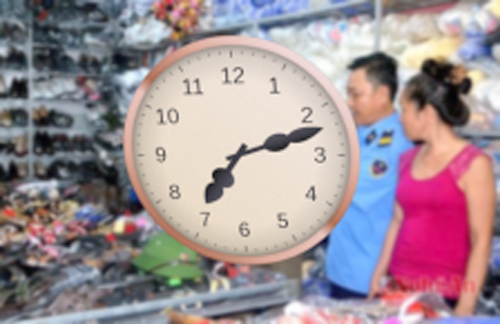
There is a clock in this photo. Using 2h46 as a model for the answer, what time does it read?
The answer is 7h12
